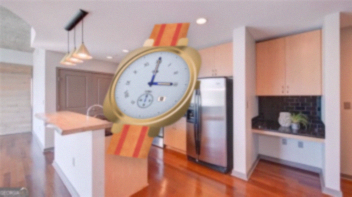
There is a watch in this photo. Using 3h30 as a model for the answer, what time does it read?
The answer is 3h00
